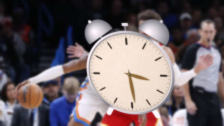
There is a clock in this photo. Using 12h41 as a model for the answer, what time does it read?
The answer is 3h29
